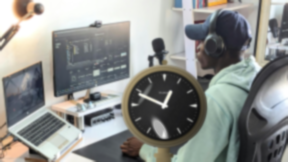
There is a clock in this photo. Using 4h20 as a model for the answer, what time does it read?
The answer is 12h49
